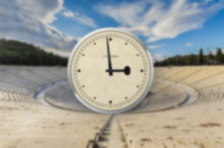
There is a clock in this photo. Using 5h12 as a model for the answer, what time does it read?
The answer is 2h59
